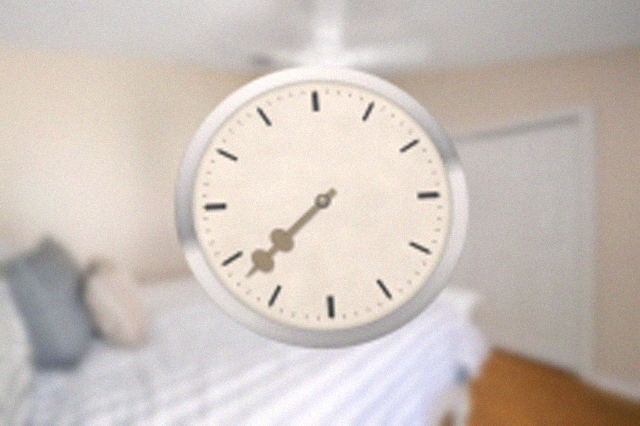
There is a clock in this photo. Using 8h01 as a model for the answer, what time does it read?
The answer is 7h38
